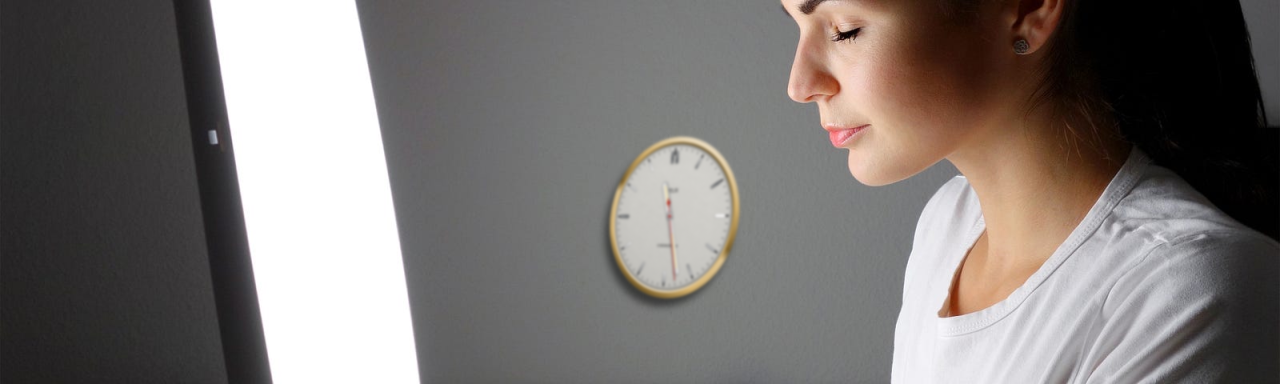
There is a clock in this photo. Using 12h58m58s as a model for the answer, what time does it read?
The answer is 11h27m28s
